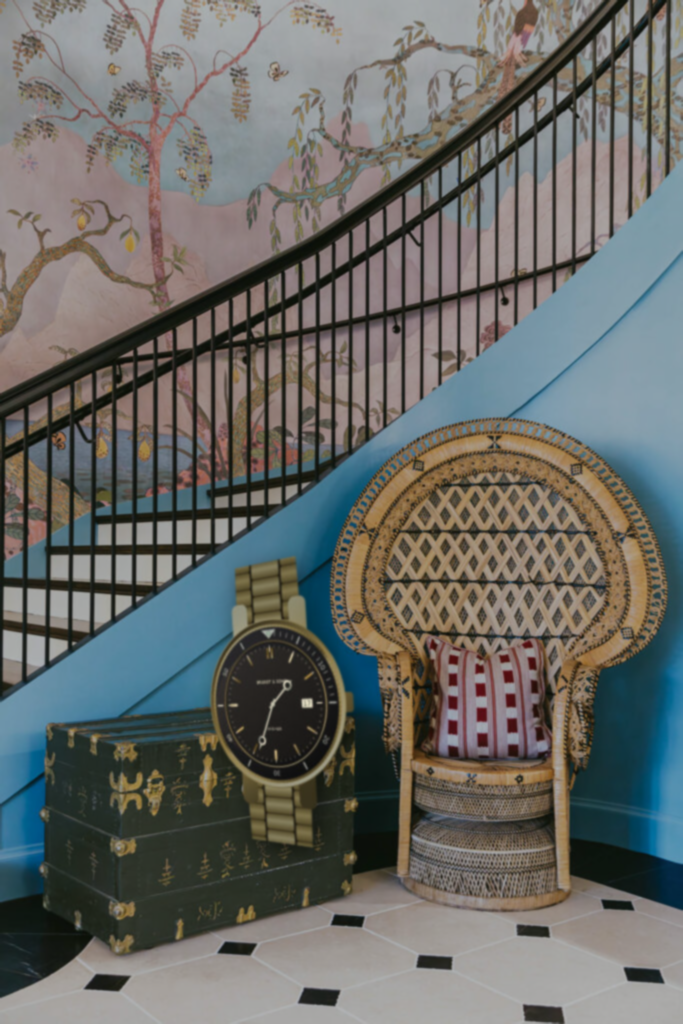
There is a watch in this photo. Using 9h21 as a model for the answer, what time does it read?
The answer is 1h34
